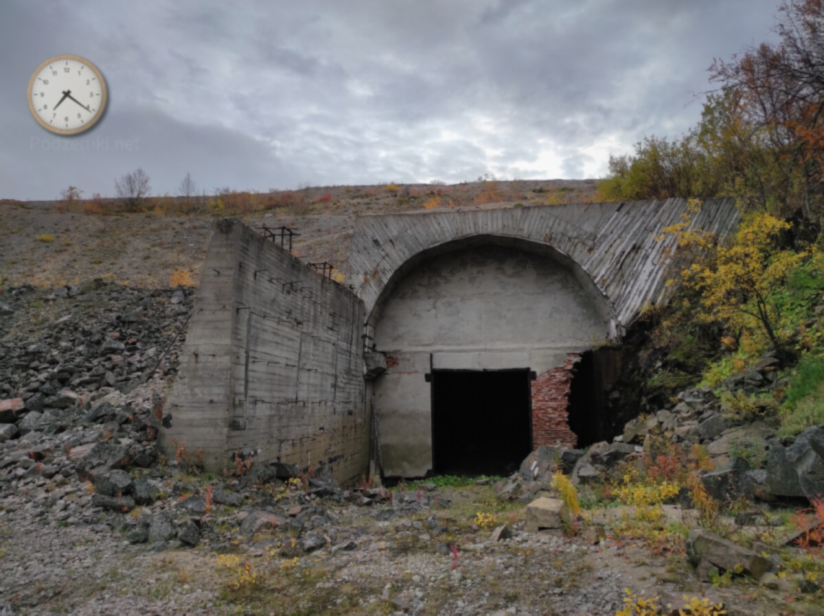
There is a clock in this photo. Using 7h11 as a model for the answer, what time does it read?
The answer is 7h21
